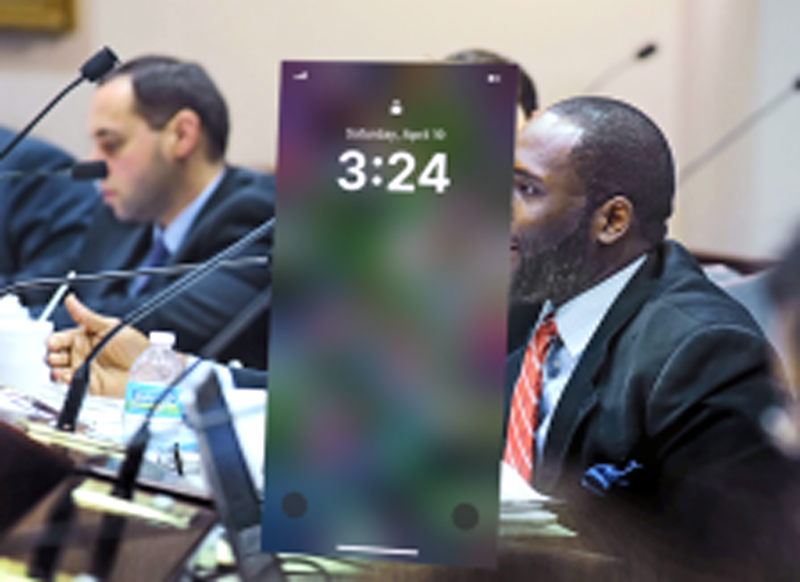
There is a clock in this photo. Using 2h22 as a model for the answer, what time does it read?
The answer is 3h24
